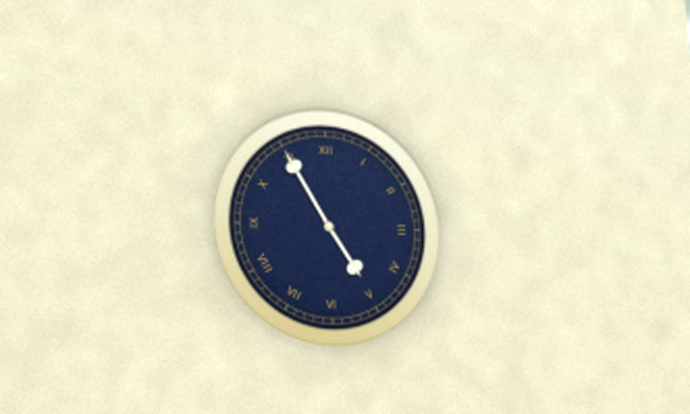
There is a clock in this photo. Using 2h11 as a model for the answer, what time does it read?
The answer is 4h55
